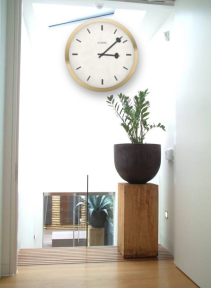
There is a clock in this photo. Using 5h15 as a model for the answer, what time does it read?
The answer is 3h08
